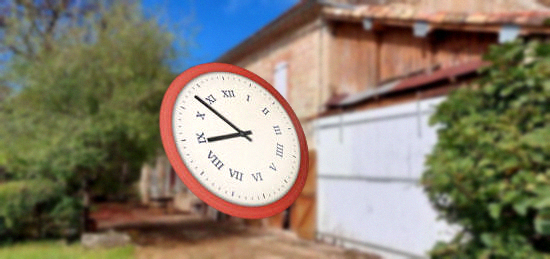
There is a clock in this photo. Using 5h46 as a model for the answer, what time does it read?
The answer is 8h53
